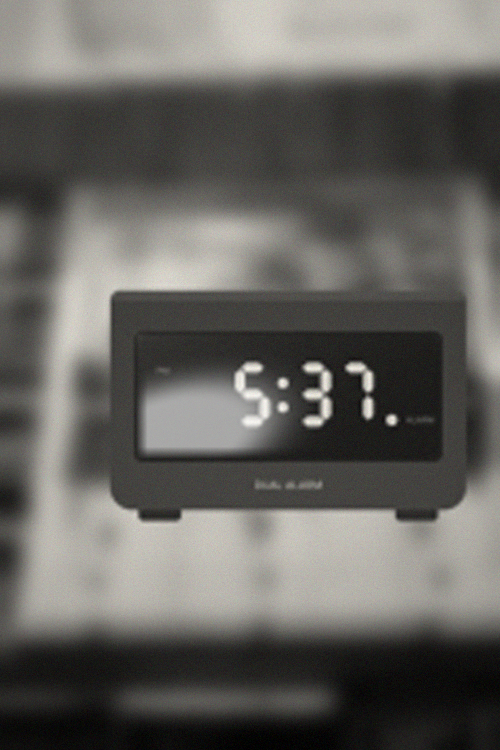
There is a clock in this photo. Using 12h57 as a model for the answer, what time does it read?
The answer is 5h37
